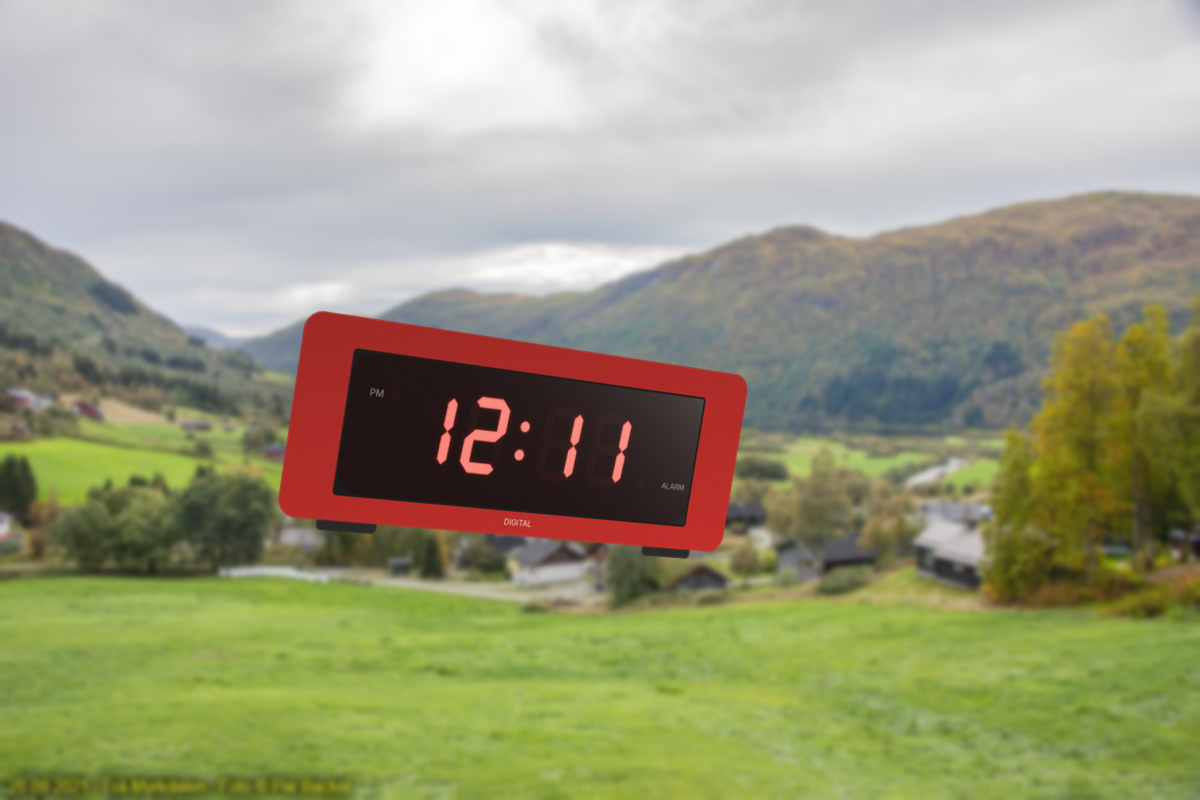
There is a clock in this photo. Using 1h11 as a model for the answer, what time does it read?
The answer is 12h11
